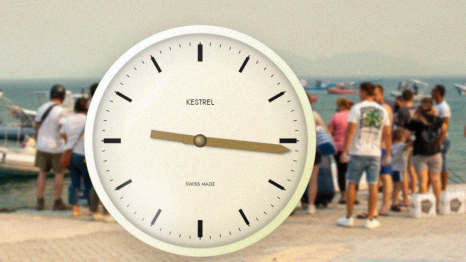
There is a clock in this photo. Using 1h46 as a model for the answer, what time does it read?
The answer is 9h16
